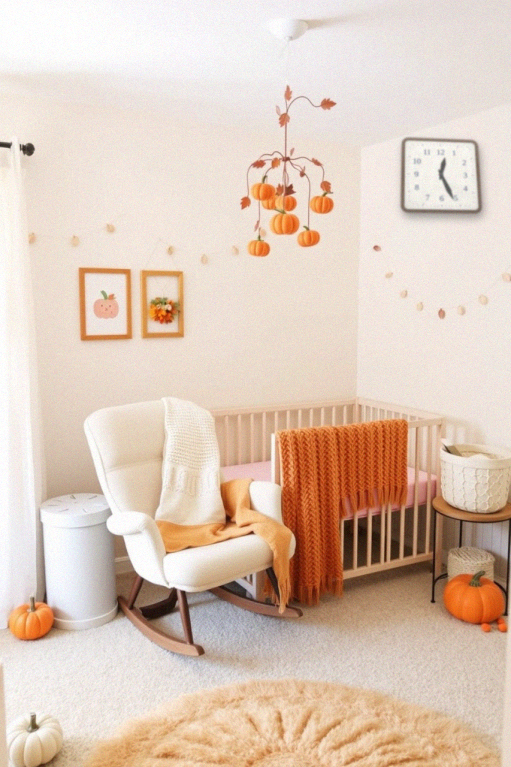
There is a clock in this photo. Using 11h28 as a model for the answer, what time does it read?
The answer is 12h26
